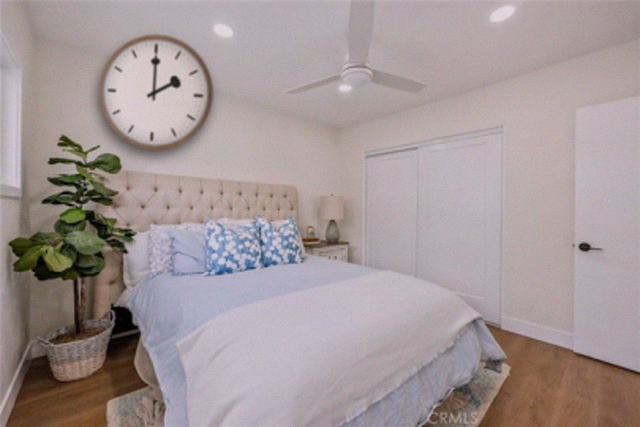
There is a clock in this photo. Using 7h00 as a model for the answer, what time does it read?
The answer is 2h00
